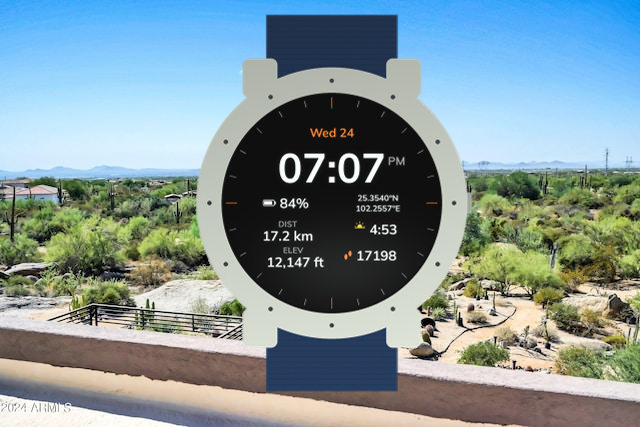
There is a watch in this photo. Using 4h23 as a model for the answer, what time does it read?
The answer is 7h07
